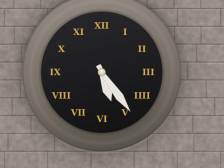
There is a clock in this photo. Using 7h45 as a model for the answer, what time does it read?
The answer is 5h24
